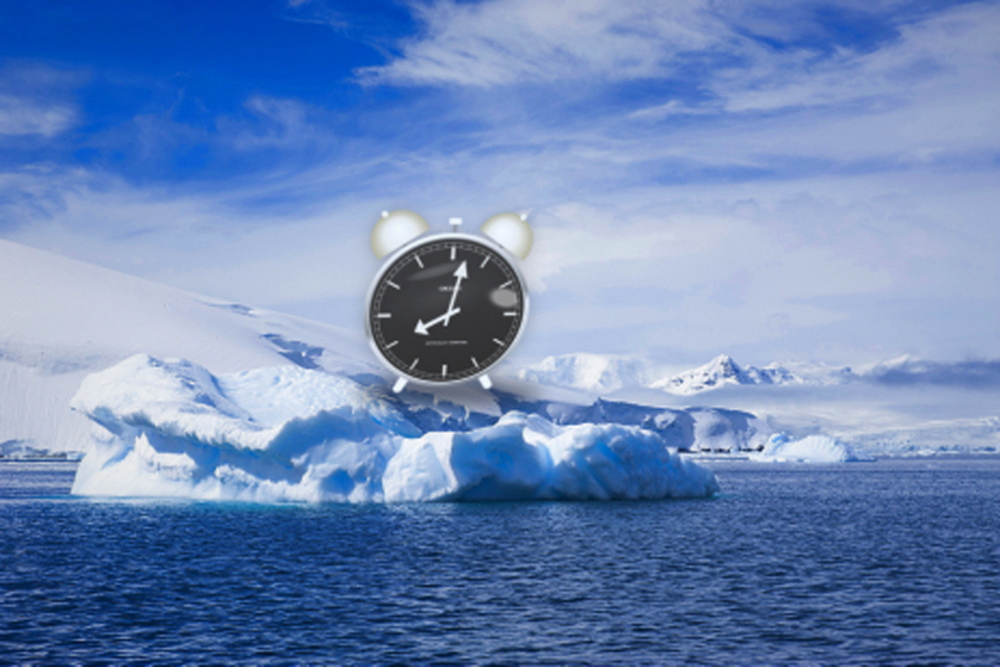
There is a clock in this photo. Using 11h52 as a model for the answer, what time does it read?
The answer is 8h02
